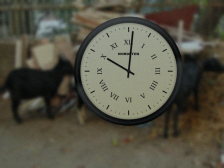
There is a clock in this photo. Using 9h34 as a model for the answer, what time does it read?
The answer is 10h01
